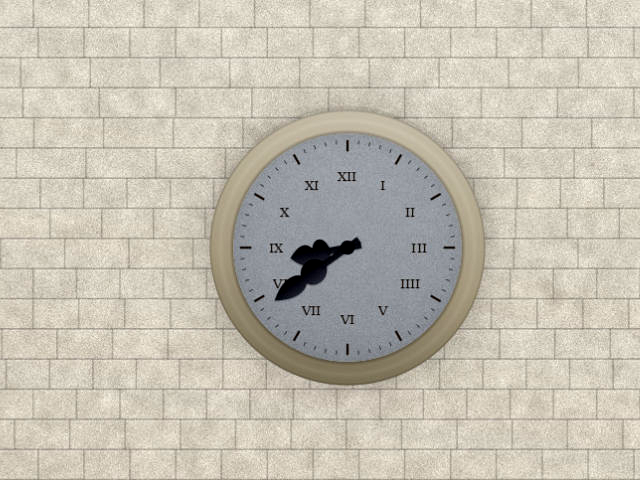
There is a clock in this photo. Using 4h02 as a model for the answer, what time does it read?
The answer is 8h39
